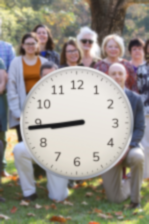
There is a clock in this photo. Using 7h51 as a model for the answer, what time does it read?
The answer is 8h44
